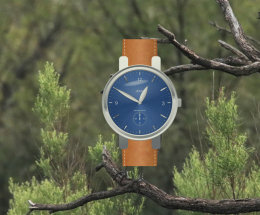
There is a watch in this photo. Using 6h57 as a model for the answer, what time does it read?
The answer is 12h50
